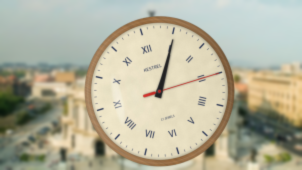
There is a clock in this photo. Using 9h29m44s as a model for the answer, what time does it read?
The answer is 1h05m15s
